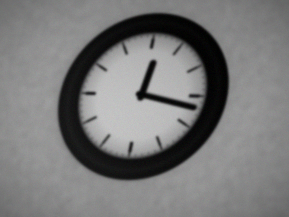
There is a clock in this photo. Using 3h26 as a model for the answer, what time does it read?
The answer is 12h17
